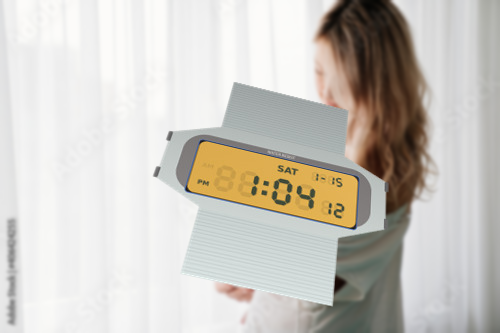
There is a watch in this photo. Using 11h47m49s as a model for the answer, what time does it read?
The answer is 1h04m12s
